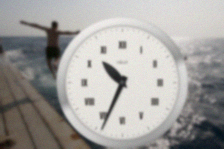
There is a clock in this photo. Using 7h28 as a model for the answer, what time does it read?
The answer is 10h34
